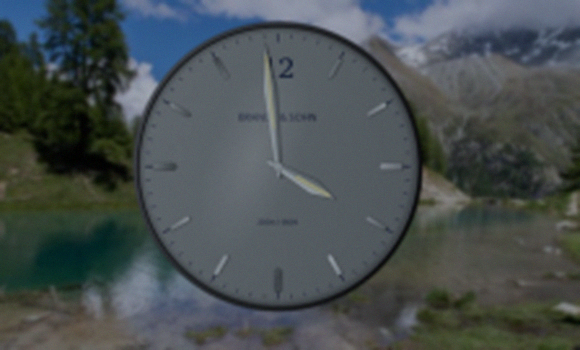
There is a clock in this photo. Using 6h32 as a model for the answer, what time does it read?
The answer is 3h59
